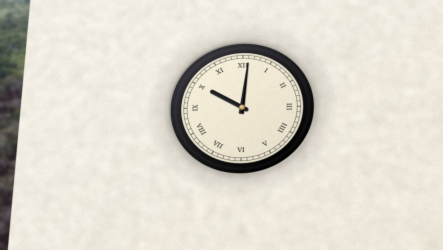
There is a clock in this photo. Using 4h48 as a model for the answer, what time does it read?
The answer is 10h01
